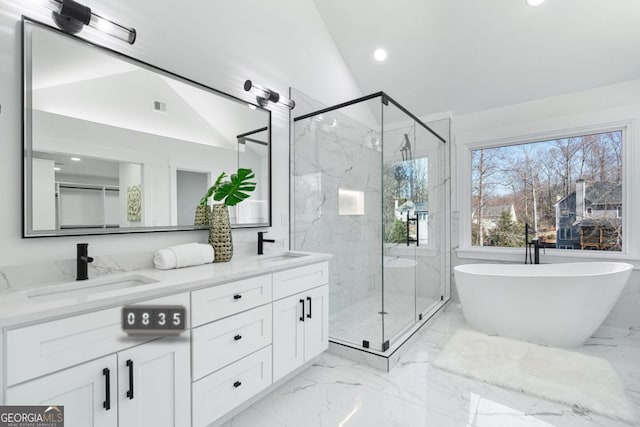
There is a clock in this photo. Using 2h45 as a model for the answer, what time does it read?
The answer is 8h35
